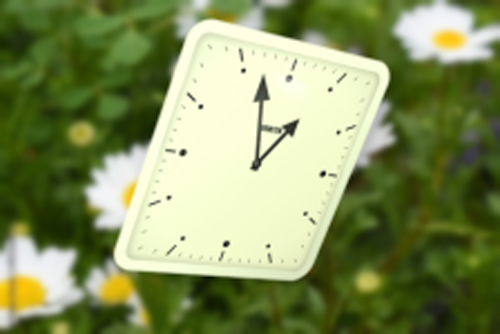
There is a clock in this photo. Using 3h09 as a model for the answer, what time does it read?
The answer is 12h57
